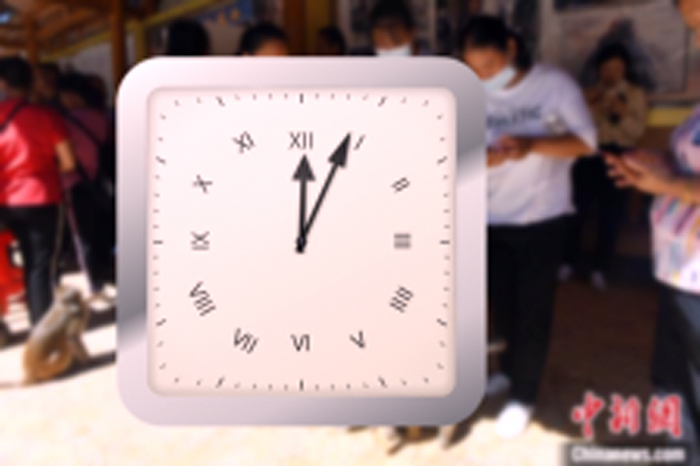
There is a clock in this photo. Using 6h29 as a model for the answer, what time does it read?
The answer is 12h04
